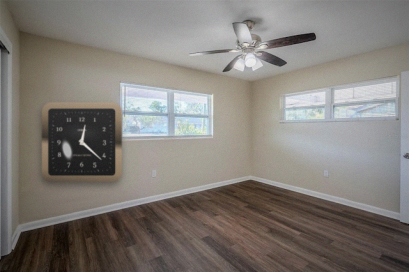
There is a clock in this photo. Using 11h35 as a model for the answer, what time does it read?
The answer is 12h22
